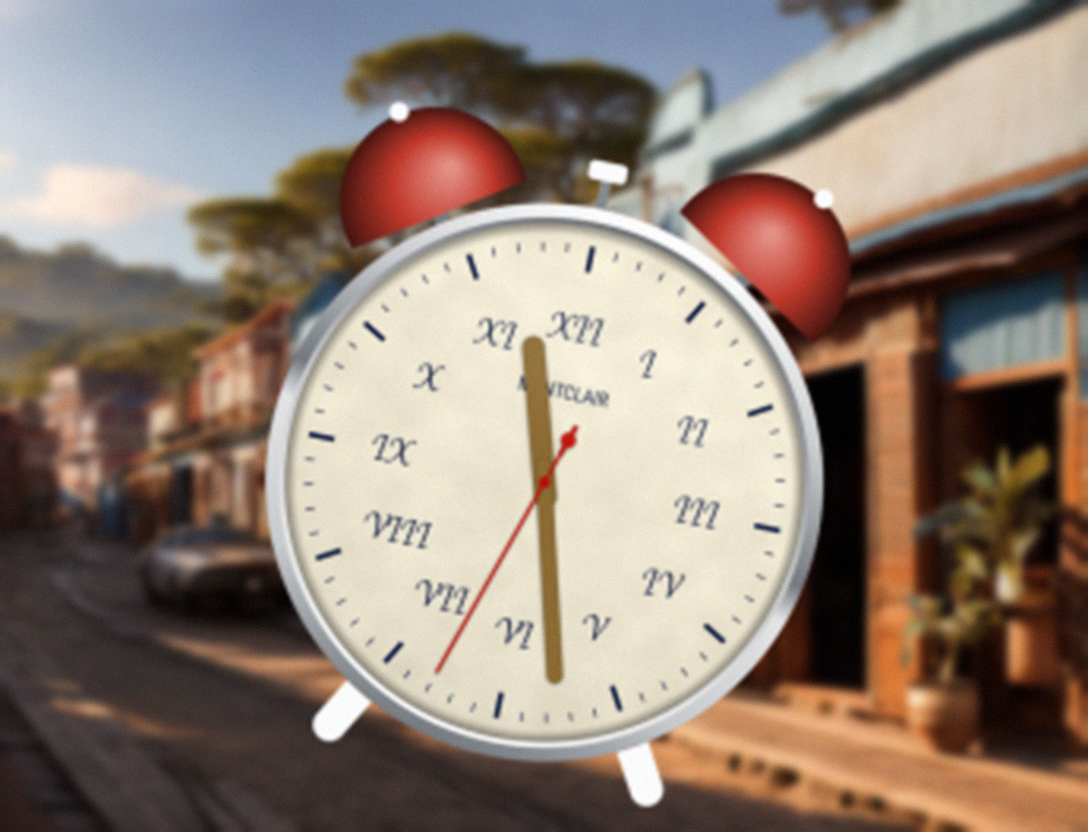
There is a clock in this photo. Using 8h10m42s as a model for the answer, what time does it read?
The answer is 11h27m33s
